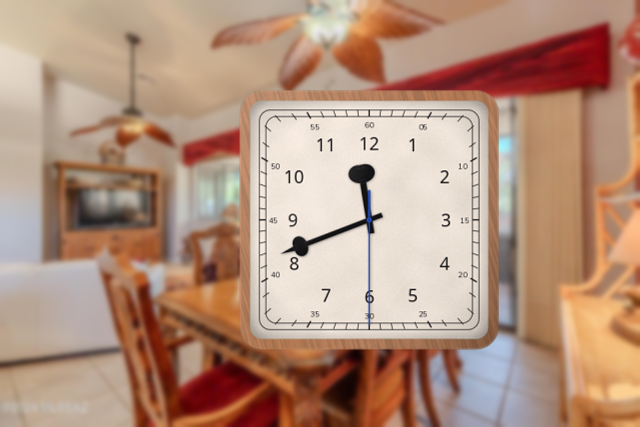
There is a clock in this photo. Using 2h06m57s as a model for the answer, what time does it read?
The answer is 11h41m30s
